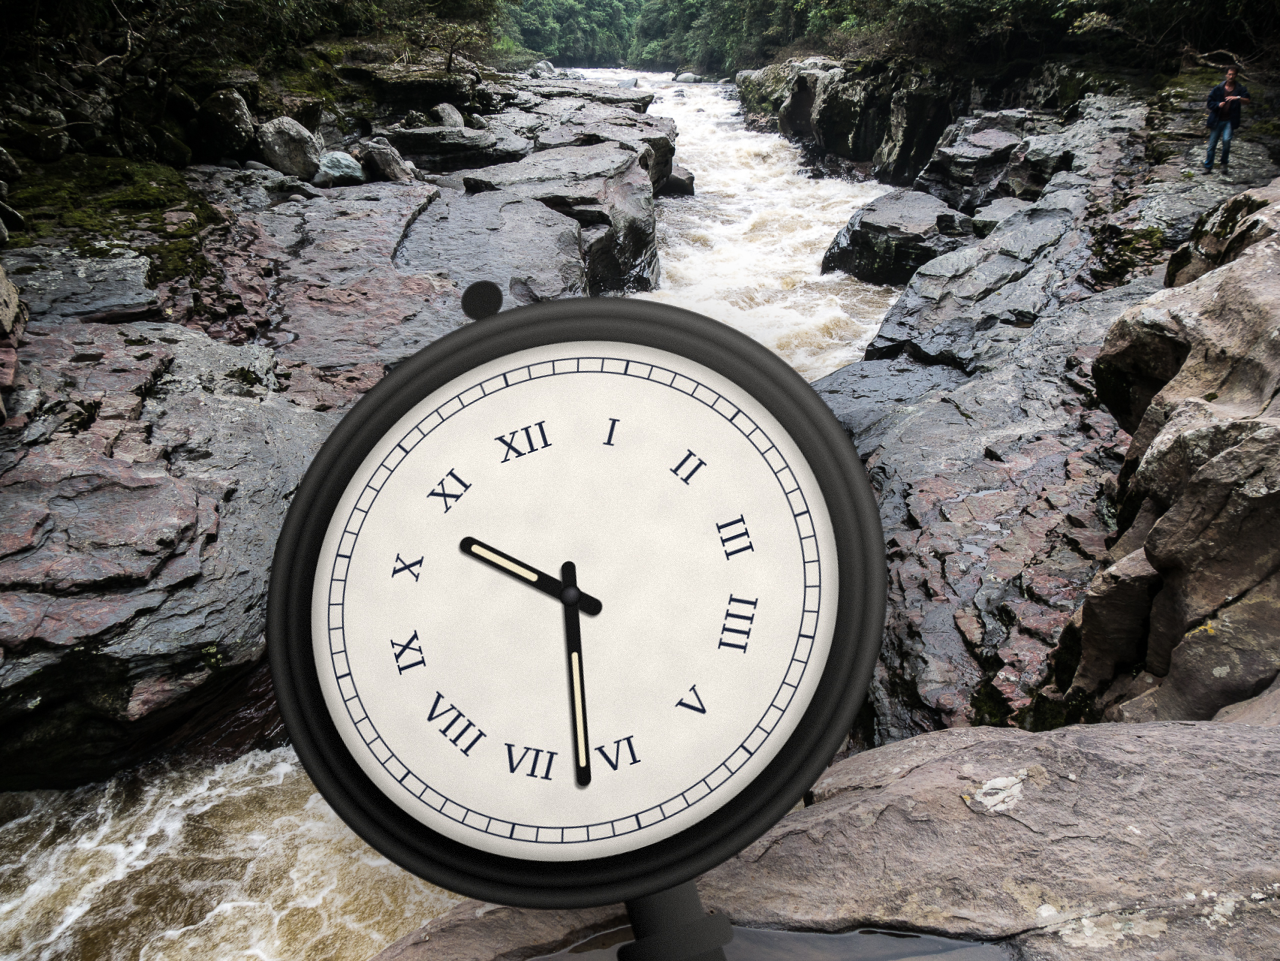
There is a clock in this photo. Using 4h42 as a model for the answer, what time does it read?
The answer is 10h32
